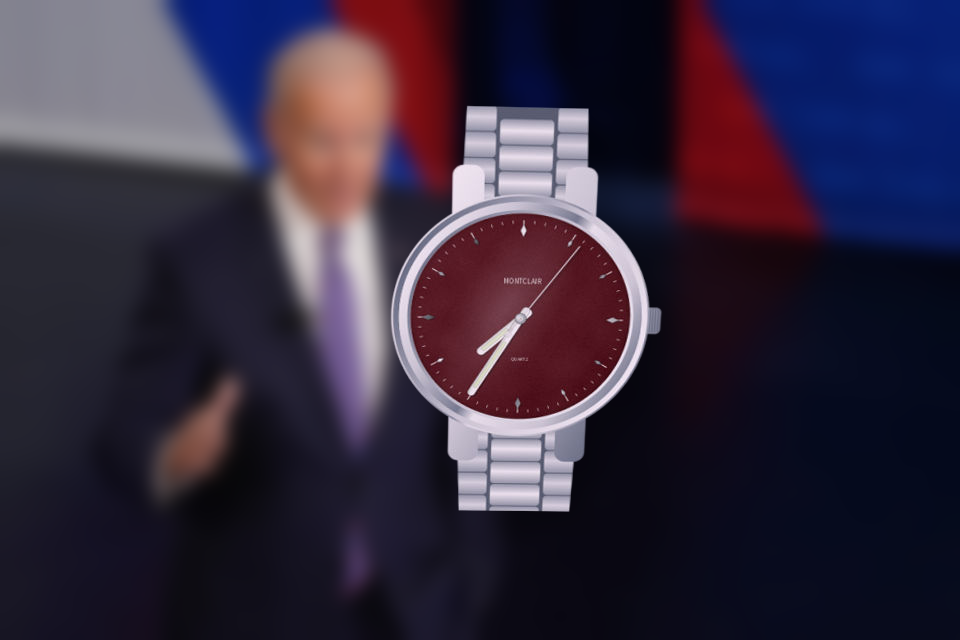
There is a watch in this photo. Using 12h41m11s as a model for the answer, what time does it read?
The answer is 7h35m06s
